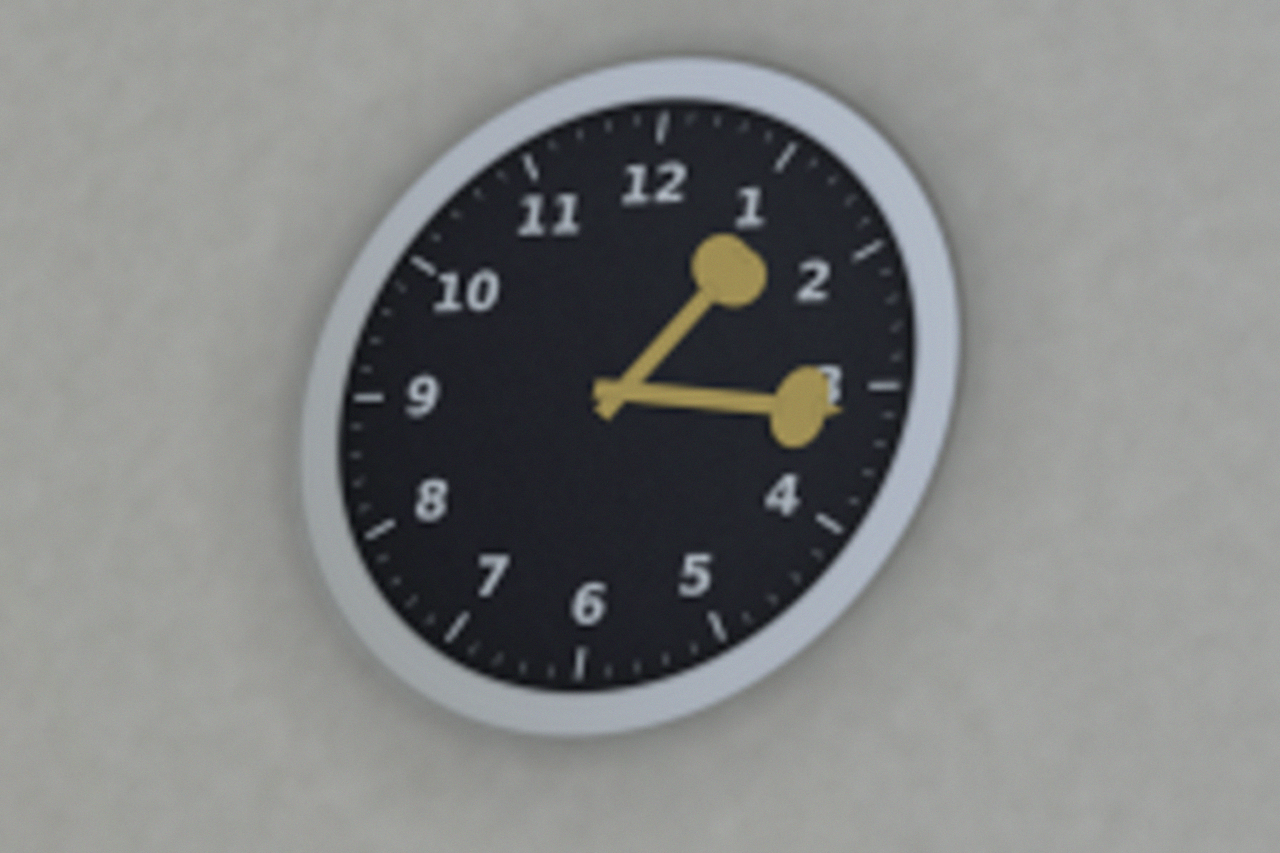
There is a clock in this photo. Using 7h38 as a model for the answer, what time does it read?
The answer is 1h16
